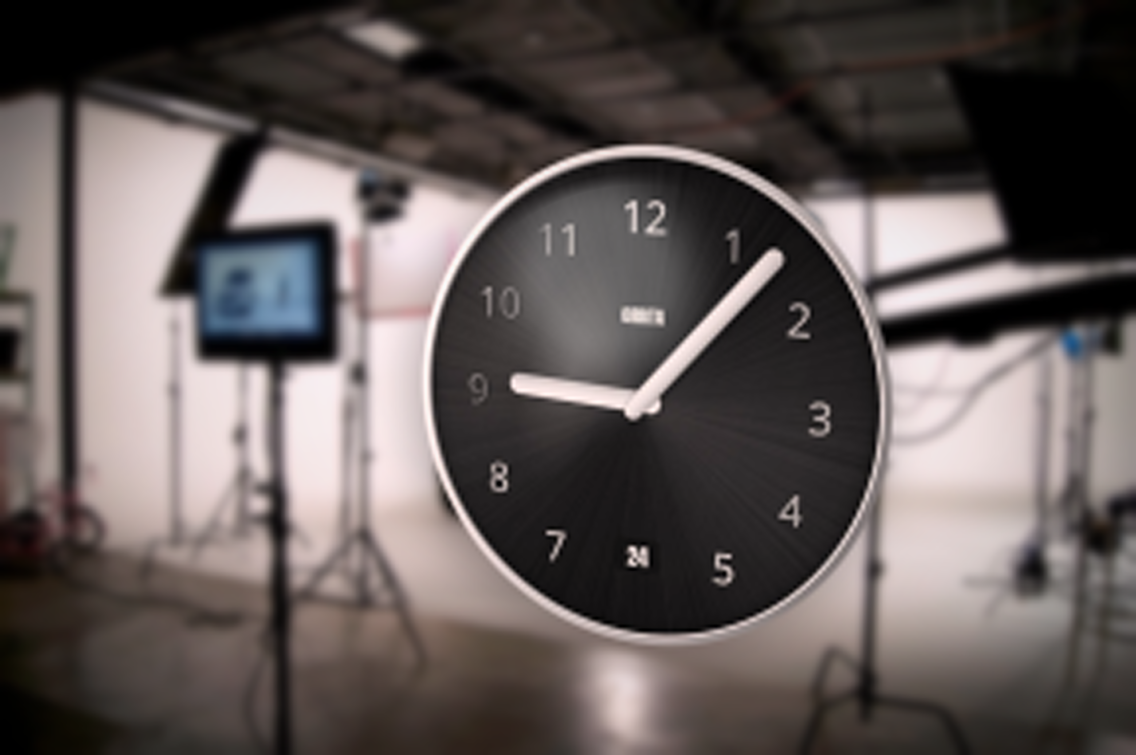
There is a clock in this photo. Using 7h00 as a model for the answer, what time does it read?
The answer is 9h07
